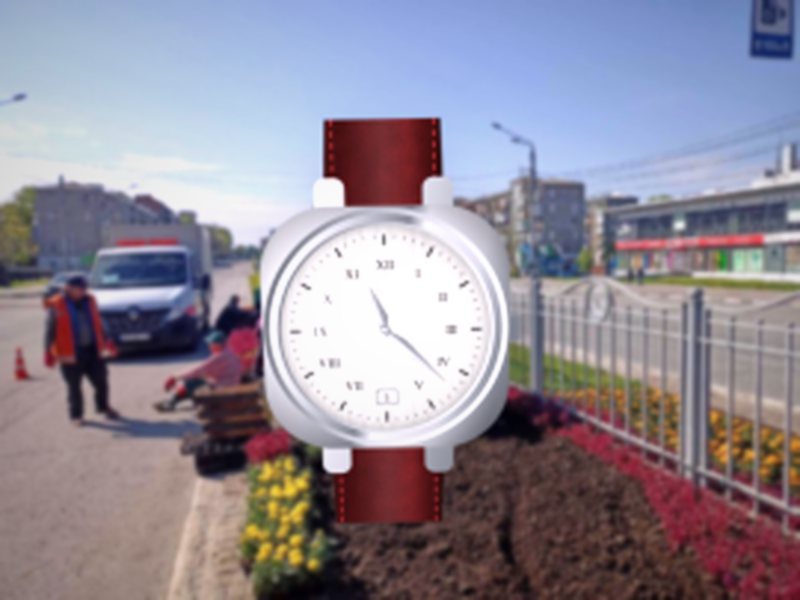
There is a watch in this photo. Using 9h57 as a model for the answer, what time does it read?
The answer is 11h22
